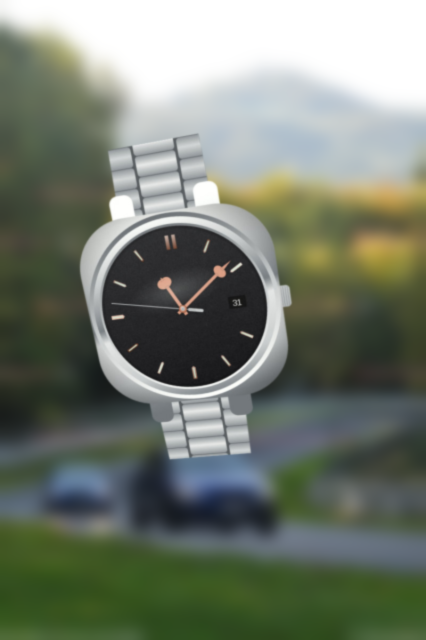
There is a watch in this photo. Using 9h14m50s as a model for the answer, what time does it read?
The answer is 11h08m47s
